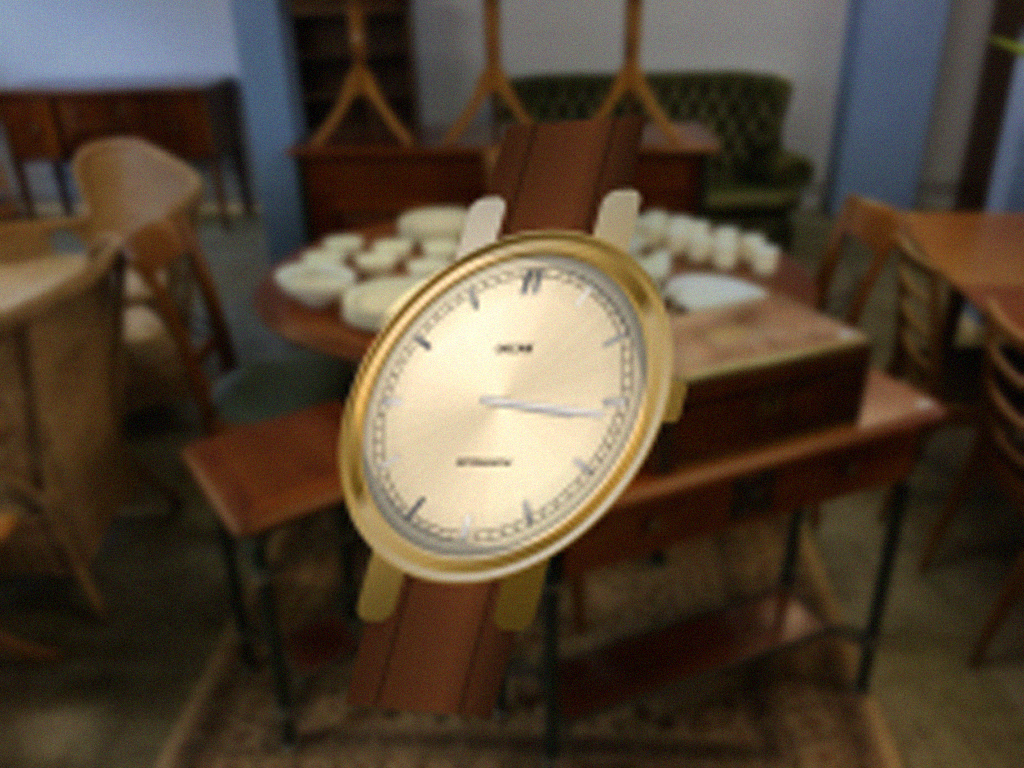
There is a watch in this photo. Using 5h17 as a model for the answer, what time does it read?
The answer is 3h16
